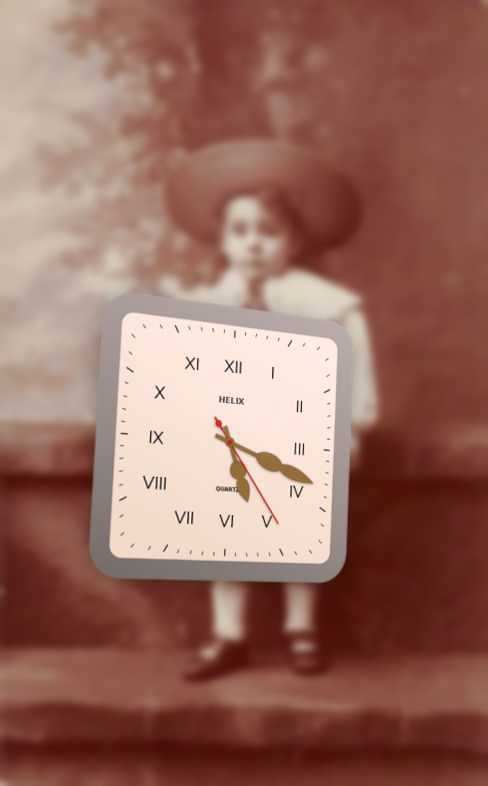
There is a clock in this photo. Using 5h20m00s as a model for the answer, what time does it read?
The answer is 5h18m24s
